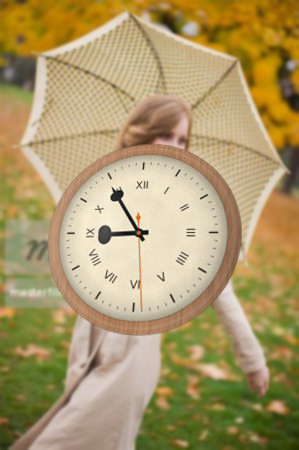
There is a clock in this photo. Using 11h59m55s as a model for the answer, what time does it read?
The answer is 8h54m29s
